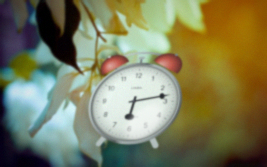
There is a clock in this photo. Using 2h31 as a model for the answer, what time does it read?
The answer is 6h13
